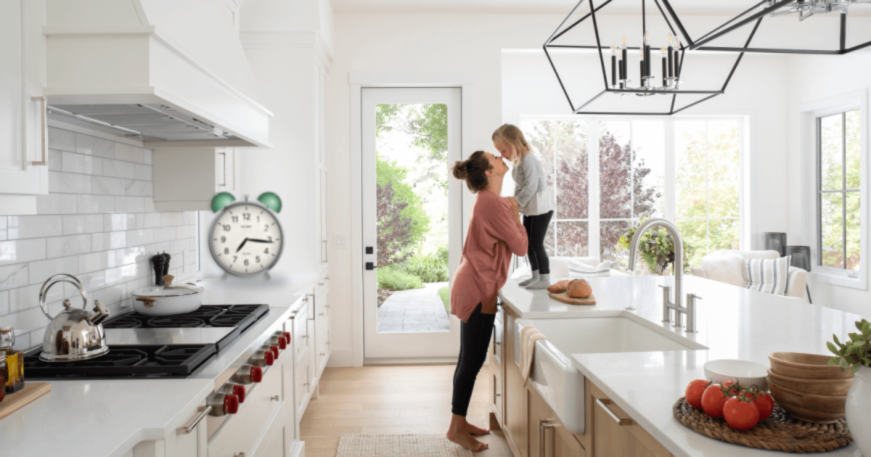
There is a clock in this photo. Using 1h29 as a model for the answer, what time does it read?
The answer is 7h16
